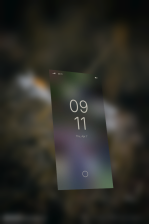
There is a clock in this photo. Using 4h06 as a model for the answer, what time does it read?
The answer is 9h11
